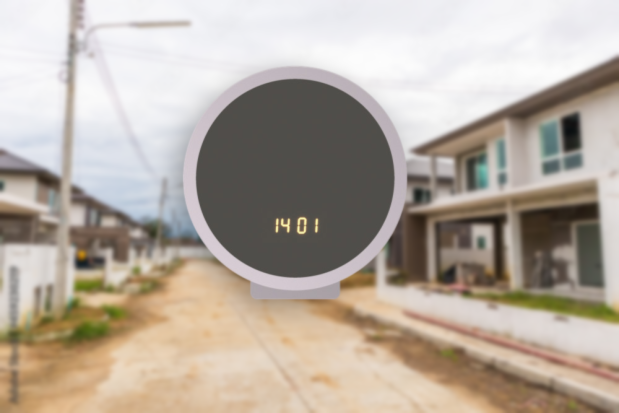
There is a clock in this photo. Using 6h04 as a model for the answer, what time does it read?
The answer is 14h01
